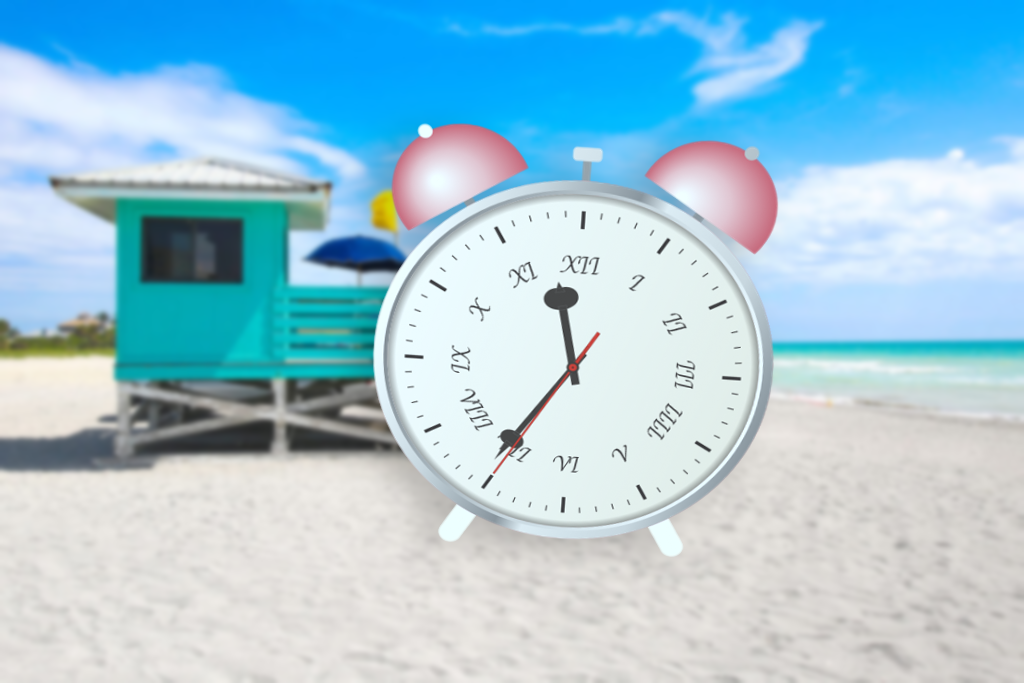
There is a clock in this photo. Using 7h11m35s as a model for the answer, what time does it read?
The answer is 11h35m35s
